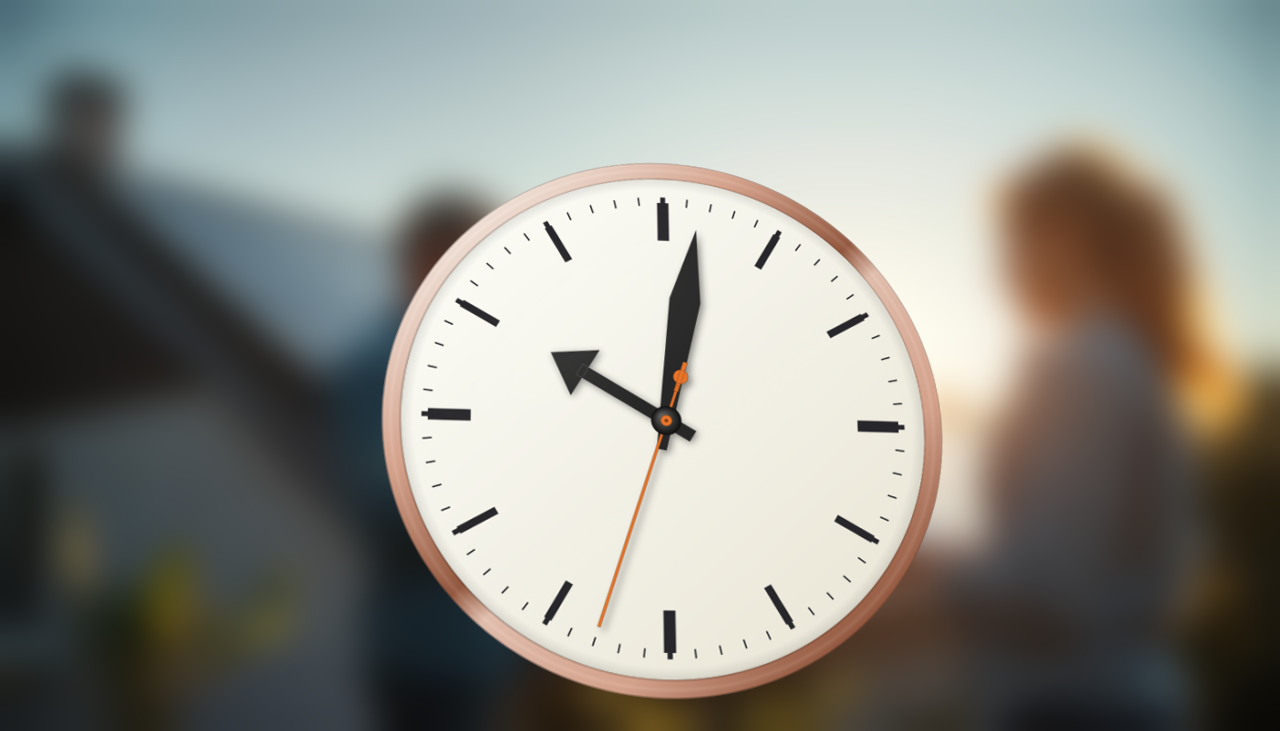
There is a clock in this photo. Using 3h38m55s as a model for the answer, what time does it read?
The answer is 10h01m33s
